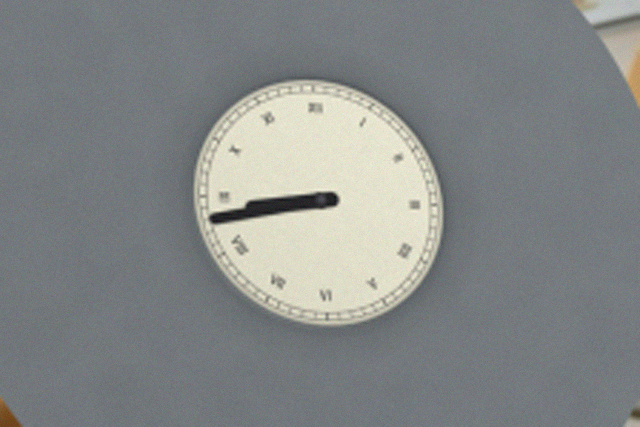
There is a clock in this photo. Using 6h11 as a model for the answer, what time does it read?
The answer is 8h43
